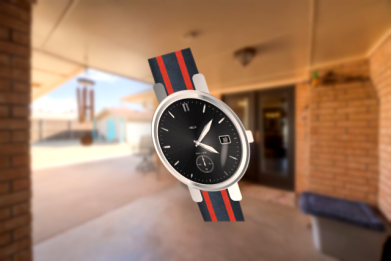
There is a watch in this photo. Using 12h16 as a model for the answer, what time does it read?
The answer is 4h08
